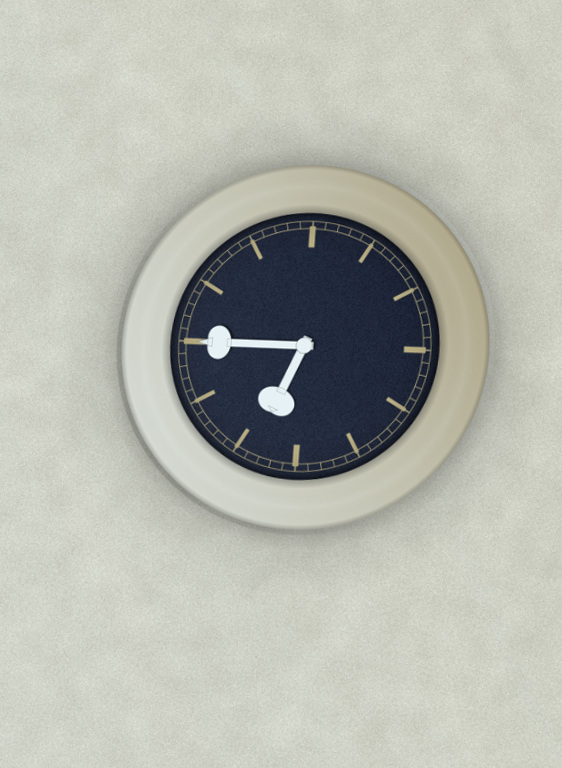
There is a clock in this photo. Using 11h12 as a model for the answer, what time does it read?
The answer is 6h45
